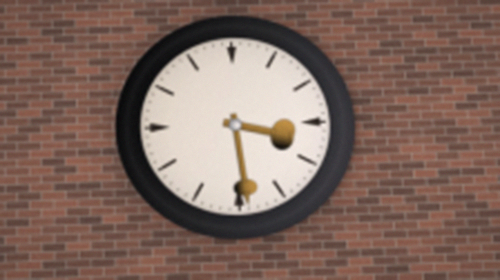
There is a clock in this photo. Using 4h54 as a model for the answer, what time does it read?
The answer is 3h29
